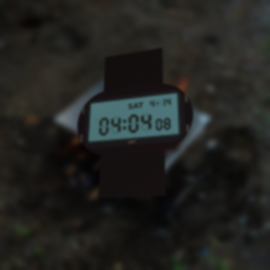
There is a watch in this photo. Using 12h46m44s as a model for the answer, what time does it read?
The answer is 4h04m08s
